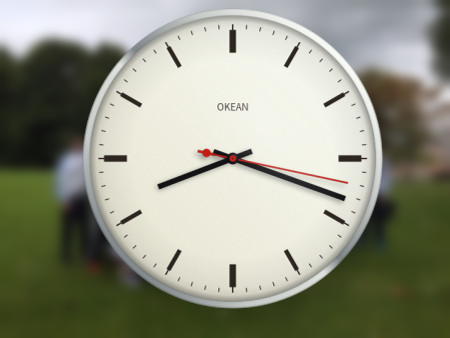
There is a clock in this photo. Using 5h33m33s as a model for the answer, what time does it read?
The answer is 8h18m17s
